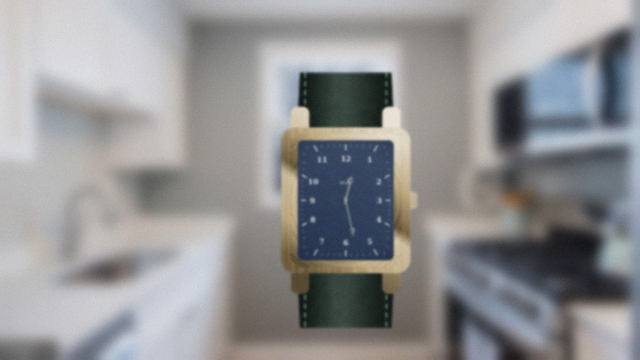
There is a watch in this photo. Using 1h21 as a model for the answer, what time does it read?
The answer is 12h28
